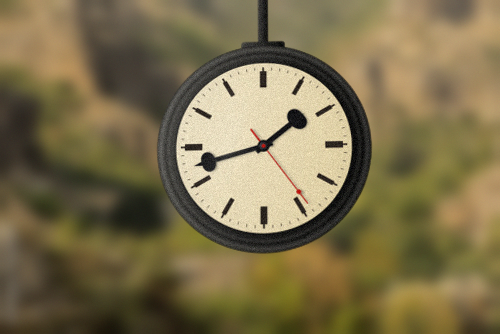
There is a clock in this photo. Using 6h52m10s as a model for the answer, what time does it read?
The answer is 1h42m24s
